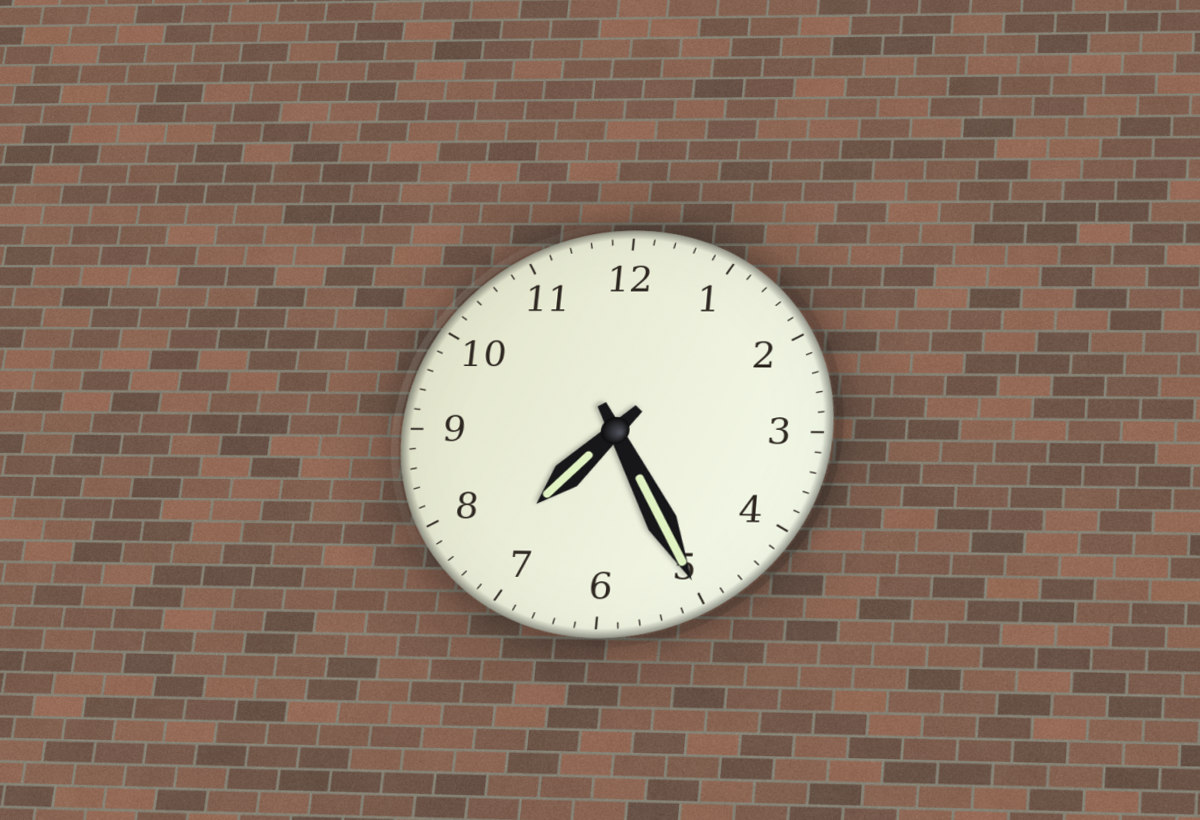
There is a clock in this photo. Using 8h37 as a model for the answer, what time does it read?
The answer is 7h25
